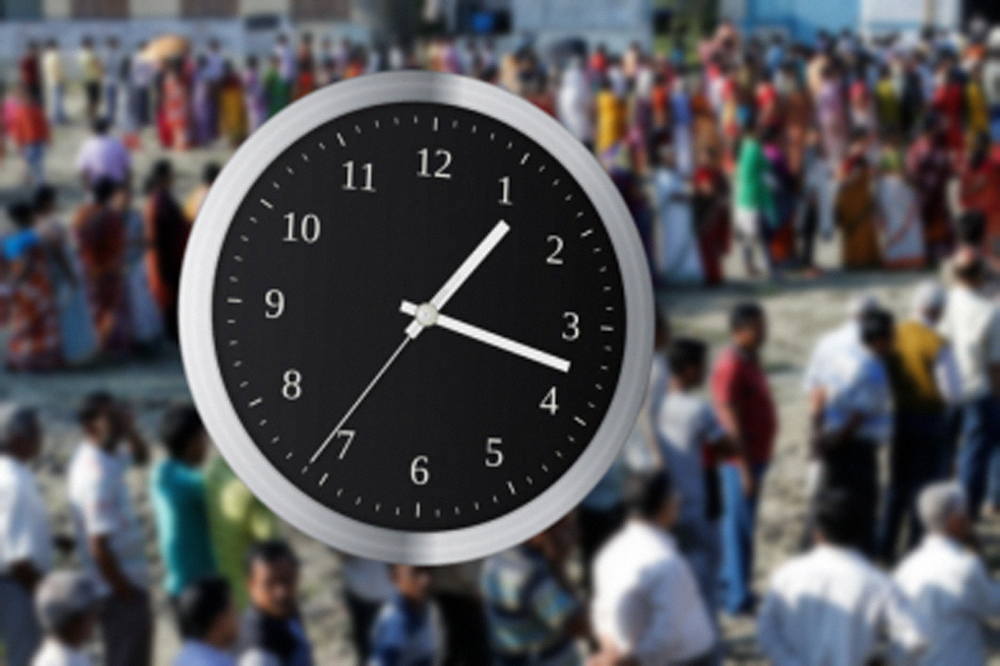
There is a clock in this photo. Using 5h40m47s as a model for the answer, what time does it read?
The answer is 1h17m36s
